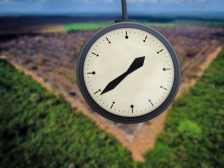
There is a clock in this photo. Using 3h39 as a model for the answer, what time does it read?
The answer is 1h39
